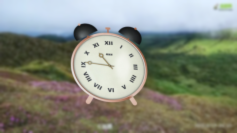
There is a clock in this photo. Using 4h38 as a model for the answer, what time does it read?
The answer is 10h46
